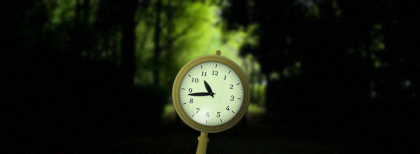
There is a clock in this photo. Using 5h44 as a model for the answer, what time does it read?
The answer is 10h43
